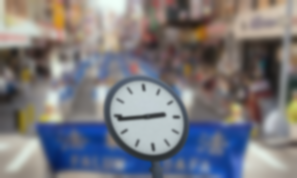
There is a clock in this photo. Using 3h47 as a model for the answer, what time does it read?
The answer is 2h44
